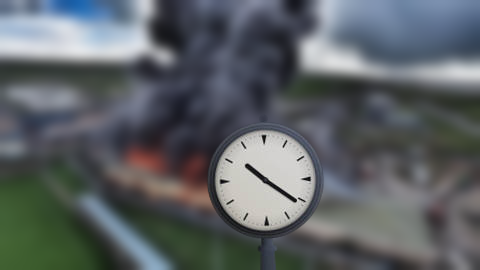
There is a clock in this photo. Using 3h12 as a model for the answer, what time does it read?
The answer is 10h21
